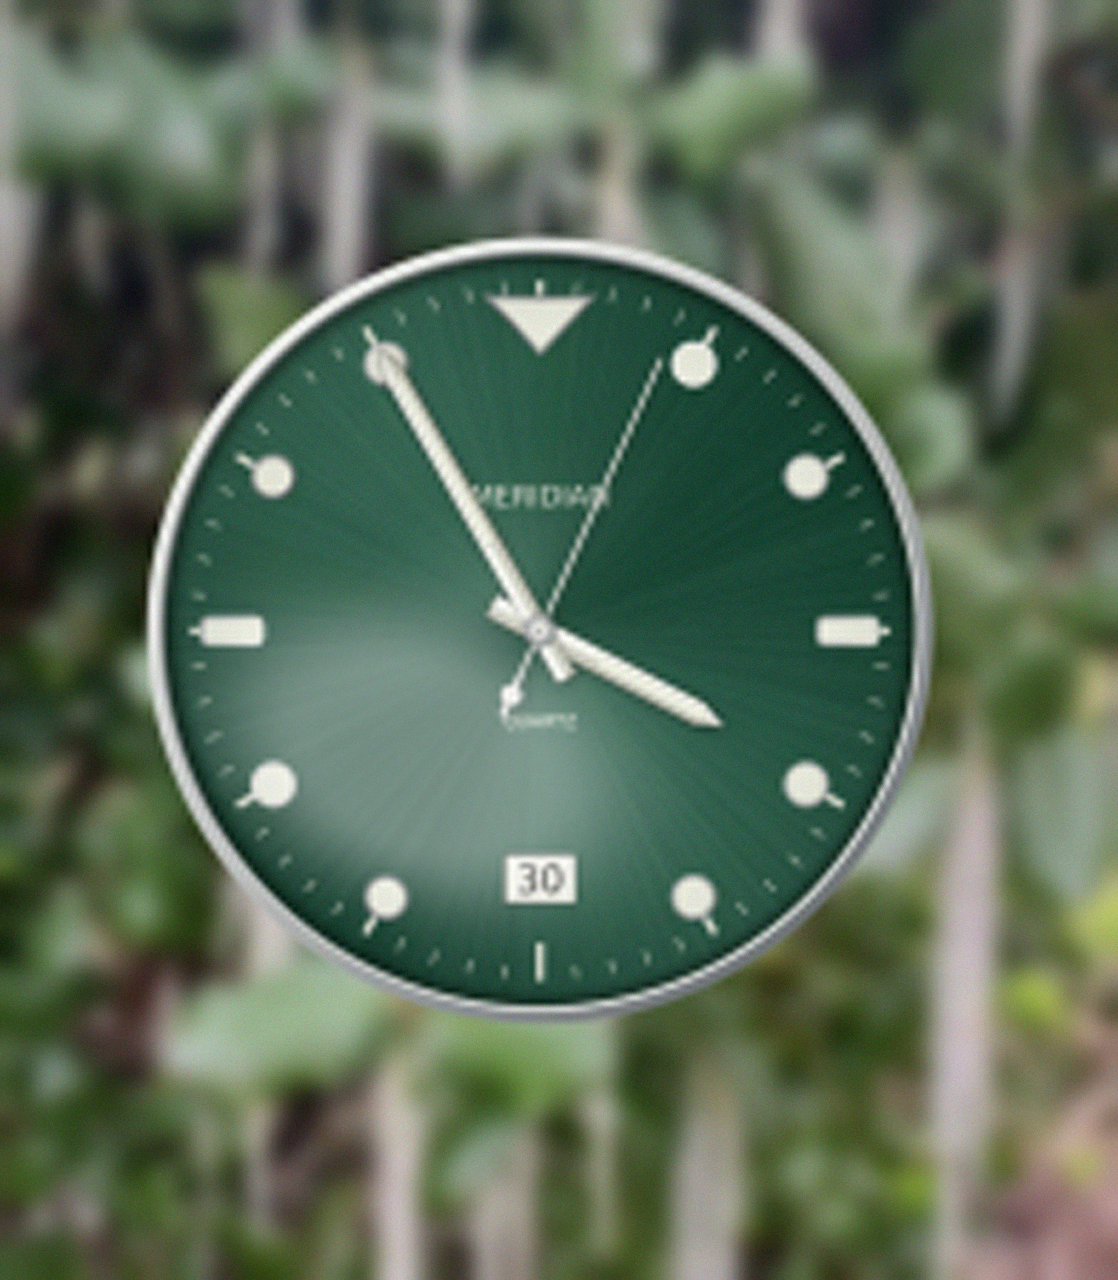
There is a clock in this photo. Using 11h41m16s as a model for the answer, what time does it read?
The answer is 3h55m04s
